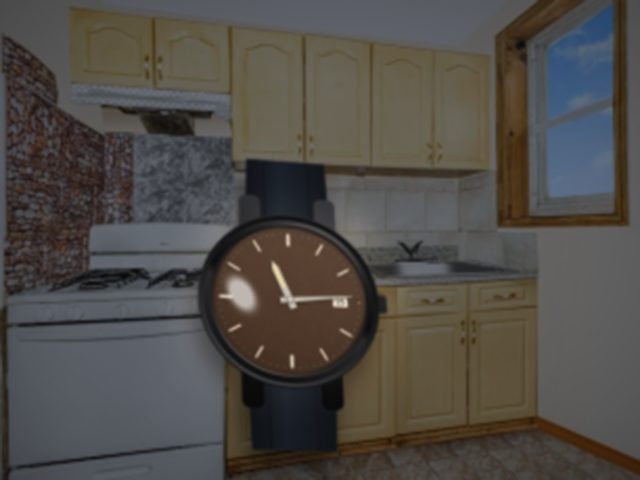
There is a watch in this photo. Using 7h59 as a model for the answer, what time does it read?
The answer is 11h14
